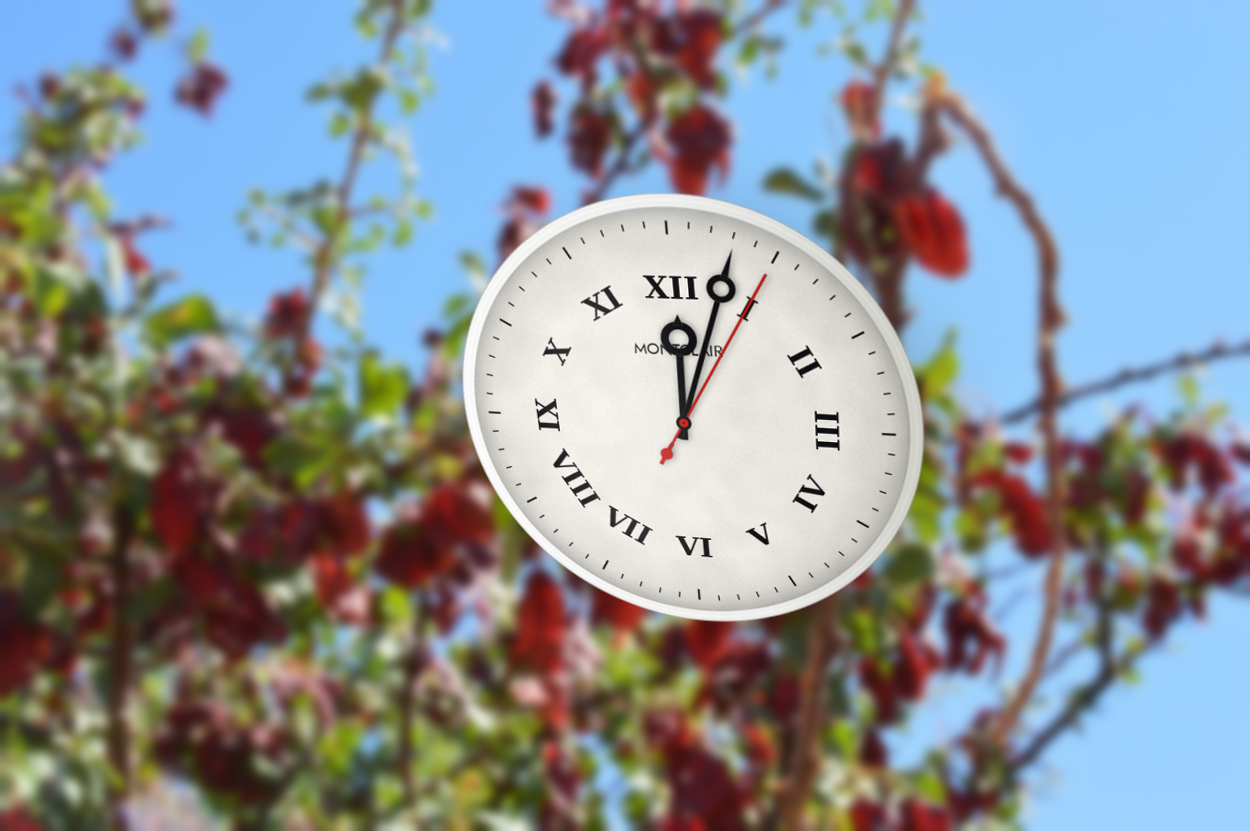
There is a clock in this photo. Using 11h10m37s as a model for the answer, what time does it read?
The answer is 12h03m05s
